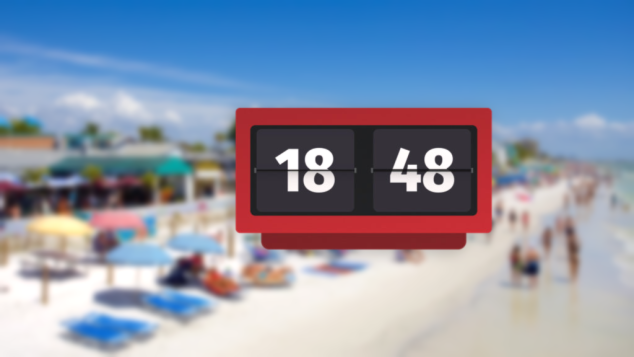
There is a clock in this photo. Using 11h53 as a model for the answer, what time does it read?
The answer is 18h48
